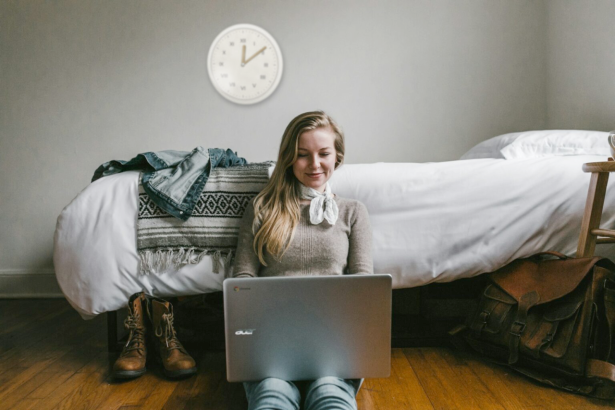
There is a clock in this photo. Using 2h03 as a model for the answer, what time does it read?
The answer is 12h09
